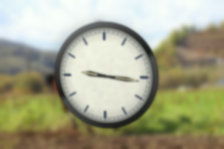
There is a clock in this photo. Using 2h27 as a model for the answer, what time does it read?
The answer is 9h16
